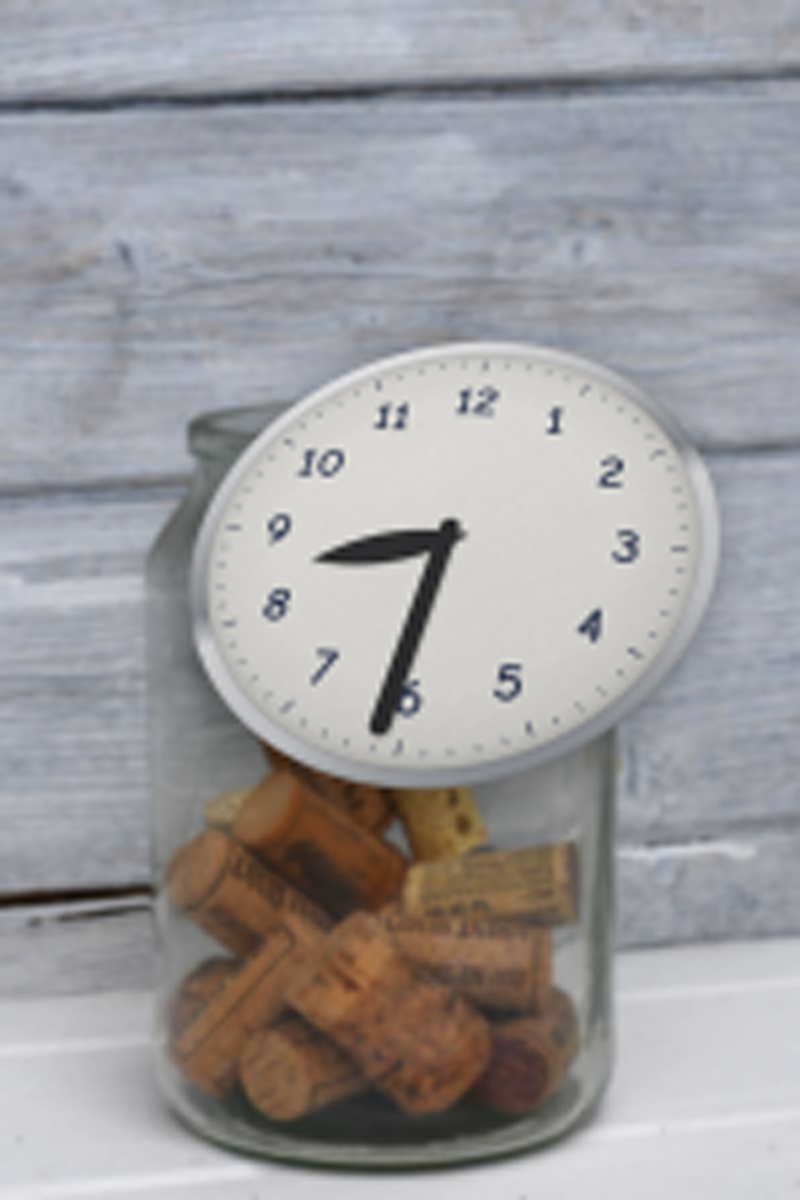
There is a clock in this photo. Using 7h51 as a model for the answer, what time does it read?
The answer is 8h31
